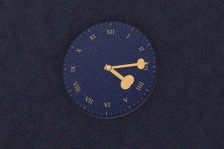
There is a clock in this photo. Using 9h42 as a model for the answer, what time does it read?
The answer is 4h14
